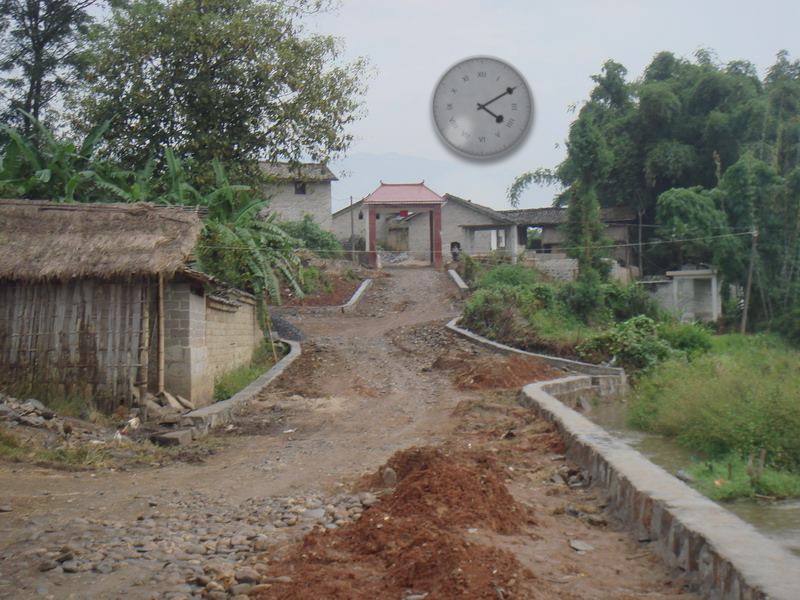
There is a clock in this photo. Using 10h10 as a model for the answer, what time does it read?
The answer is 4h10
